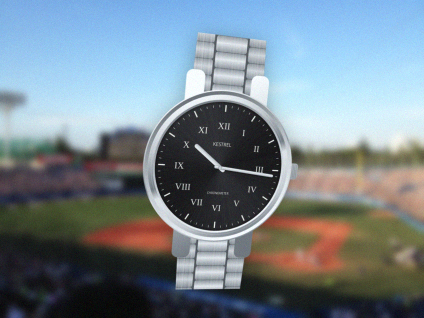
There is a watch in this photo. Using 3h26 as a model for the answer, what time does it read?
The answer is 10h16
